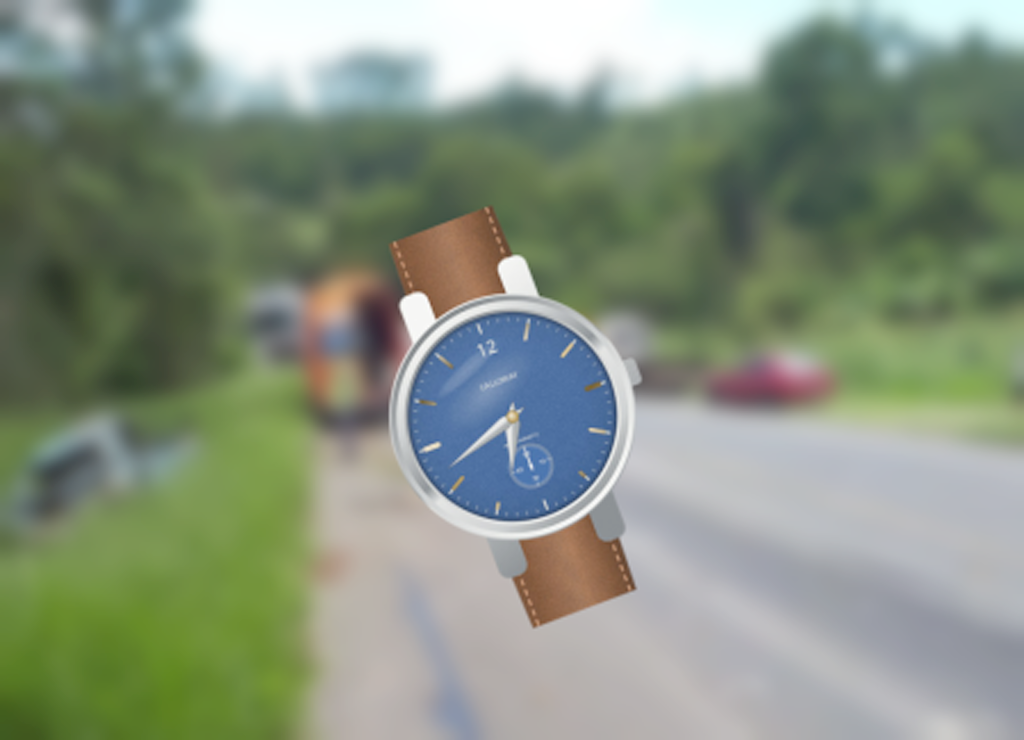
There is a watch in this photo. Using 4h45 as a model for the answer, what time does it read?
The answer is 6h42
